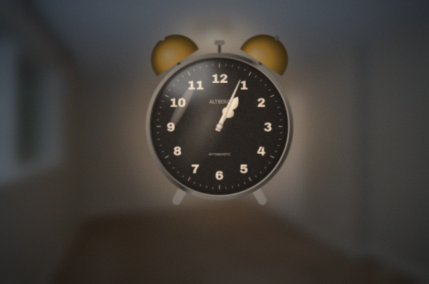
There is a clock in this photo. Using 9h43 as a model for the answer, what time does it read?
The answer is 1h04
